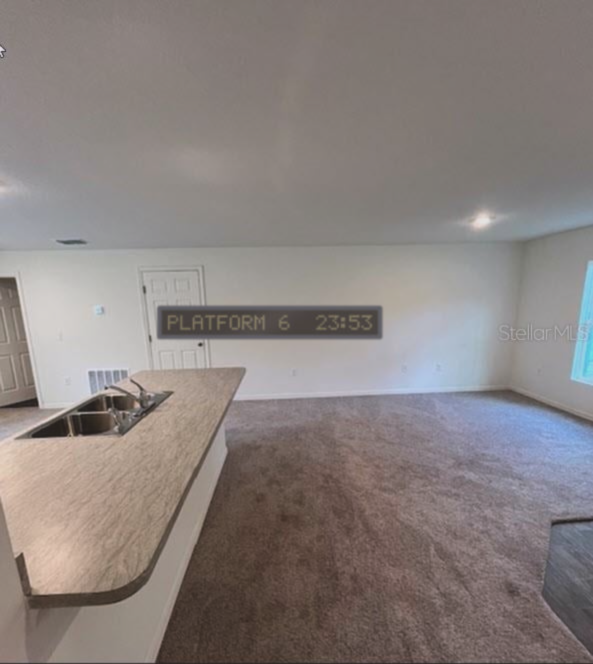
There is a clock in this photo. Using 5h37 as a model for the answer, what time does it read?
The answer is 23h53
